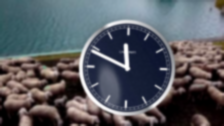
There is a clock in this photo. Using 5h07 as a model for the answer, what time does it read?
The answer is 11h49
